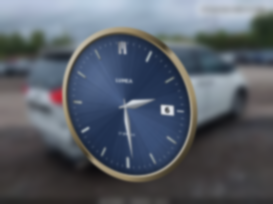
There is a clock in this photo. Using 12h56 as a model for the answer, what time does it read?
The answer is 2h29
